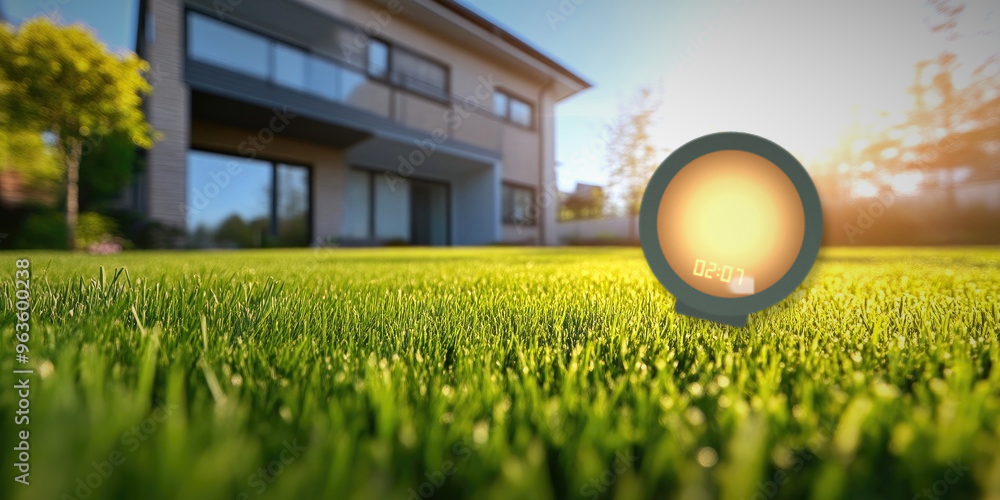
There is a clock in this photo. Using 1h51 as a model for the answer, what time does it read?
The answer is 2h07
